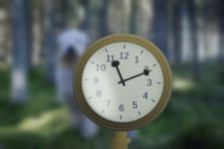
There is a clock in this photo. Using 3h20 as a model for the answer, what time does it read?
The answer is 11h11
